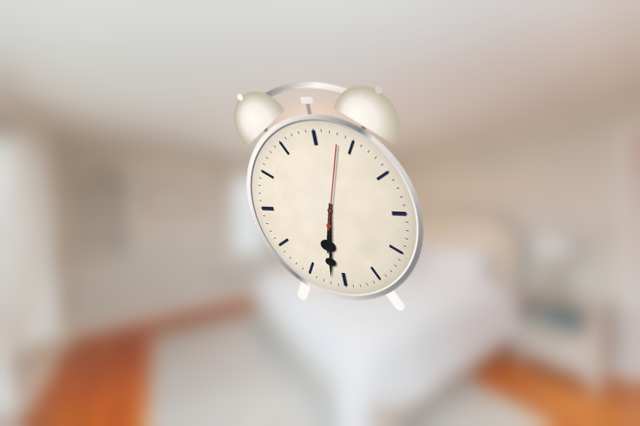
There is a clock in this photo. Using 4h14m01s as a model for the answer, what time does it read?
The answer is 6h32m03s
